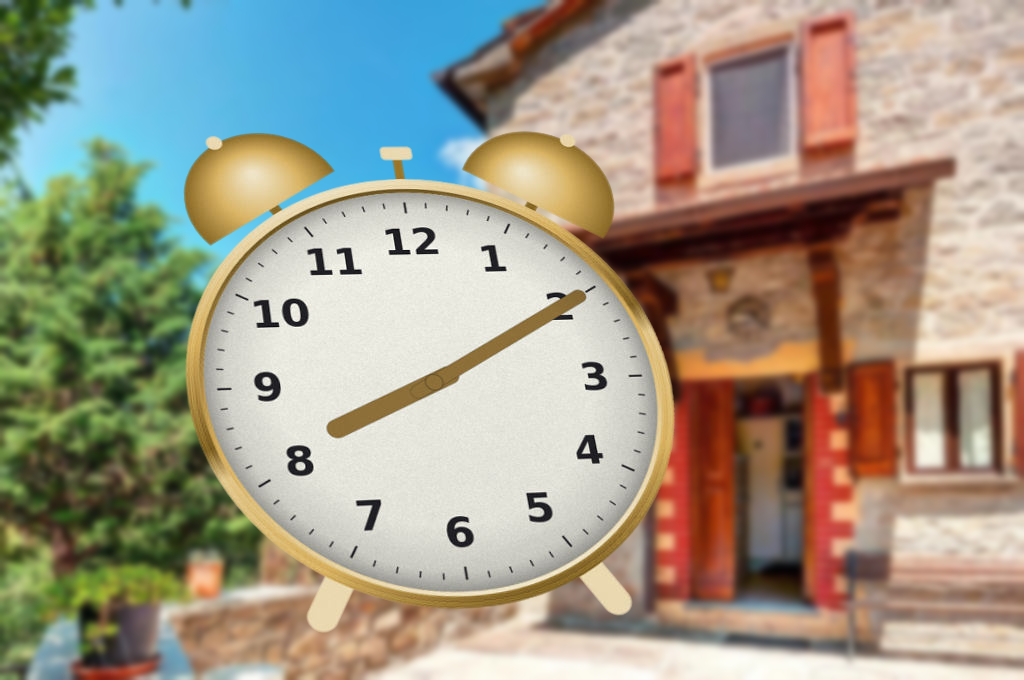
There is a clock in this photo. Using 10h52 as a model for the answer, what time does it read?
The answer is 8h10
